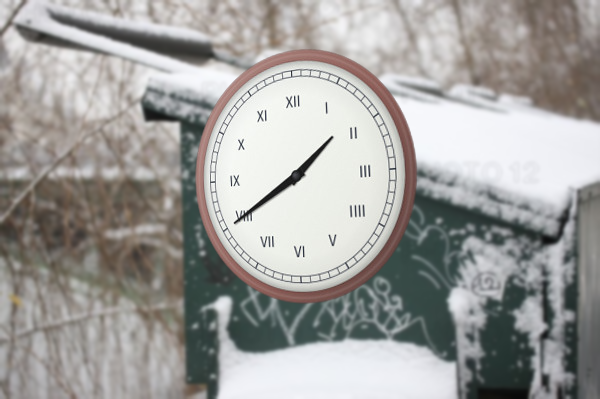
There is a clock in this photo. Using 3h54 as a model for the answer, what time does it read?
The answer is 1h40
